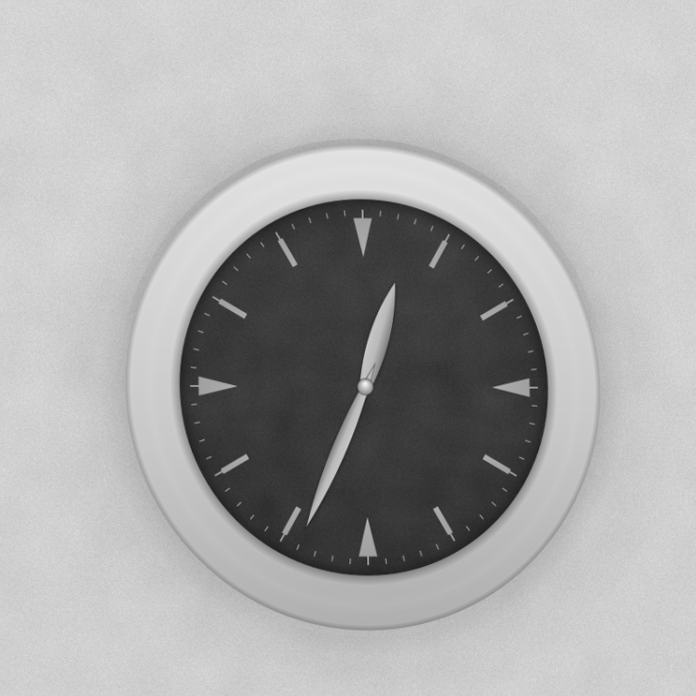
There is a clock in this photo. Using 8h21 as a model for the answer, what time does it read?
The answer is 12h34
